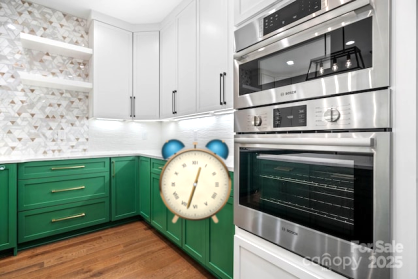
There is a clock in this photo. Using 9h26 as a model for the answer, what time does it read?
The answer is 12h33
